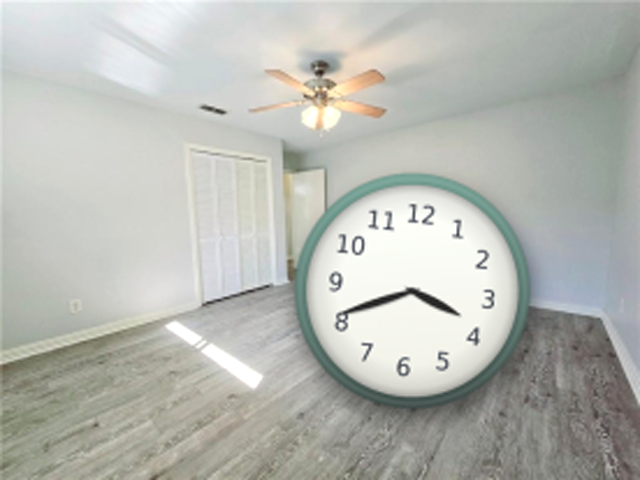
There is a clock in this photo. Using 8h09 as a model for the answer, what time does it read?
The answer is 3h41
